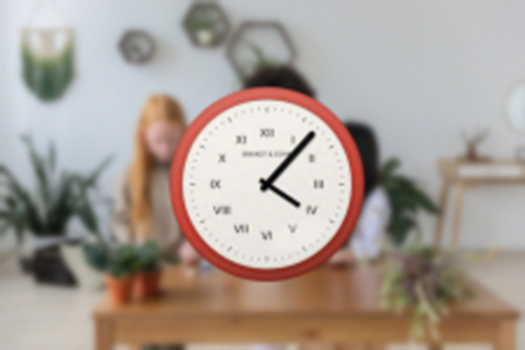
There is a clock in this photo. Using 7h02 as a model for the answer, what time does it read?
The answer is 4h07
